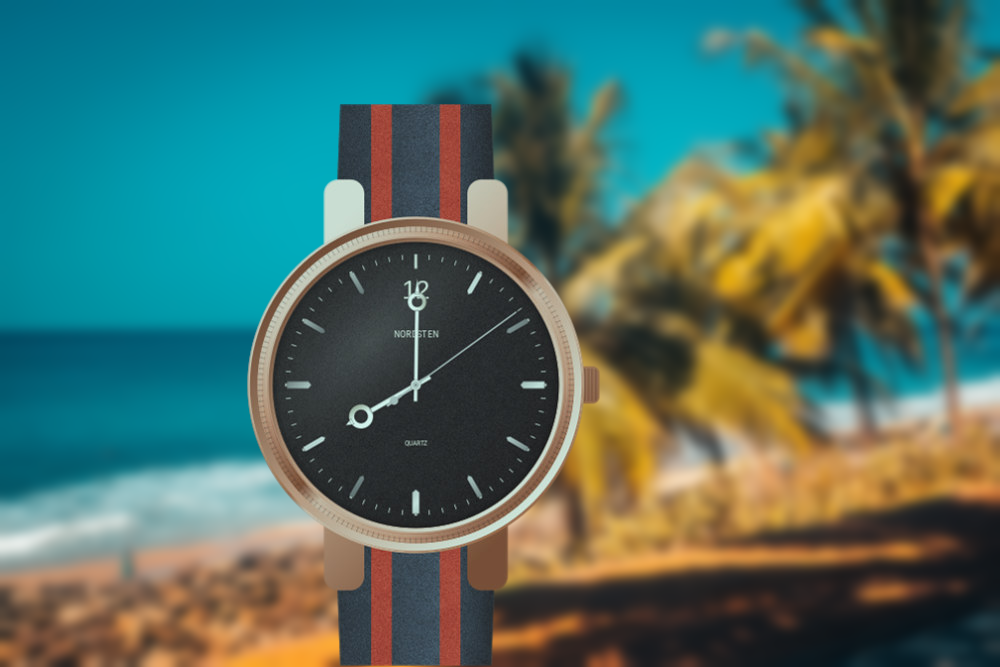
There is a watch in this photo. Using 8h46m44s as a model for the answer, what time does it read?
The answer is 8h00m09s
